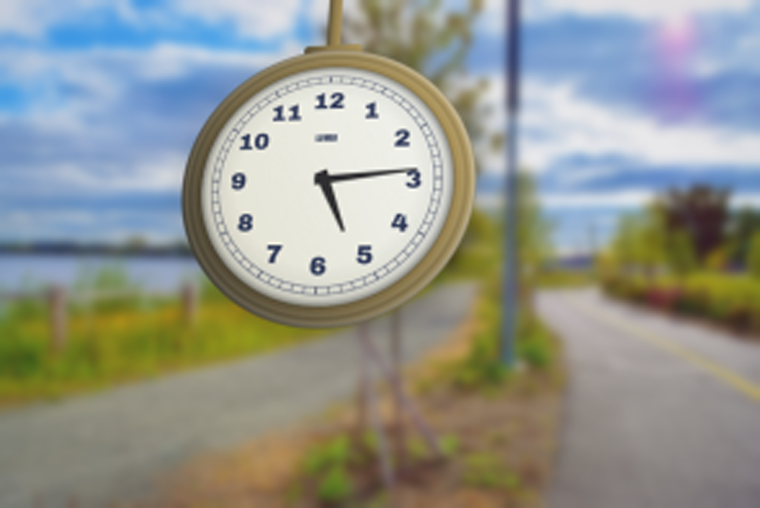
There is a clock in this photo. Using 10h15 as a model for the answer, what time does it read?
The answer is 5h14
